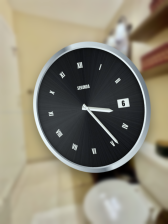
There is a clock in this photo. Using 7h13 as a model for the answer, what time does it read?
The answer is 3h24
